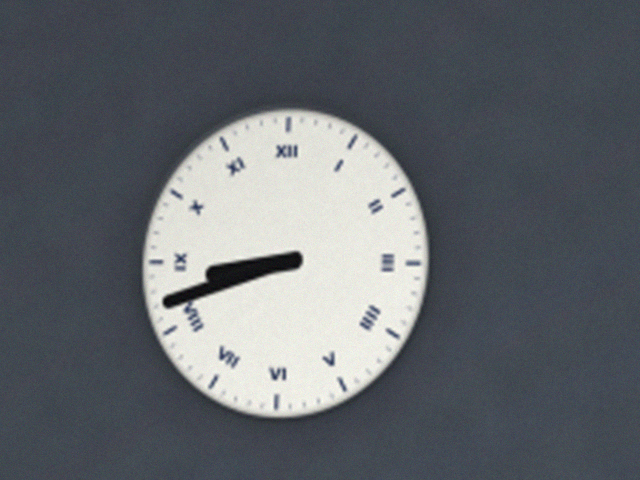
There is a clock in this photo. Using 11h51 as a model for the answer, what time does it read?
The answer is 8h42
